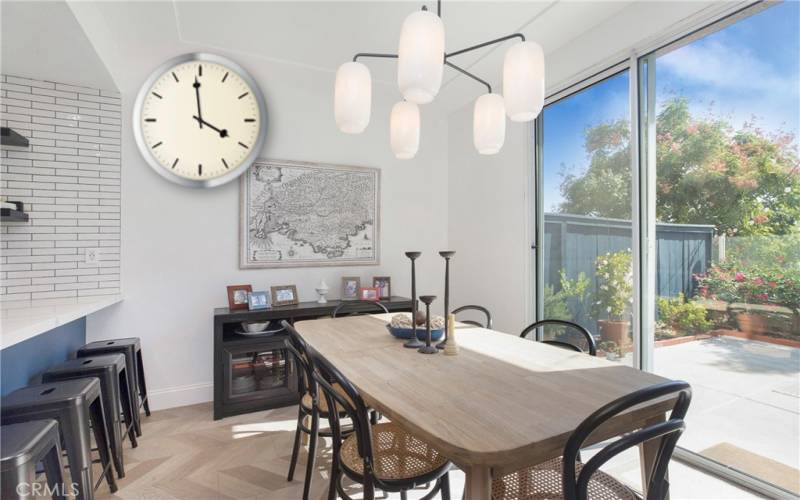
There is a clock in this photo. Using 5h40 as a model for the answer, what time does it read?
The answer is 3h59
